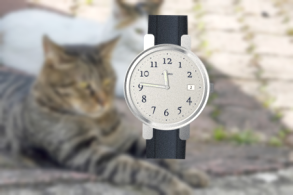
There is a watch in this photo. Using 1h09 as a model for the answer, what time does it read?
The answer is 11h46
